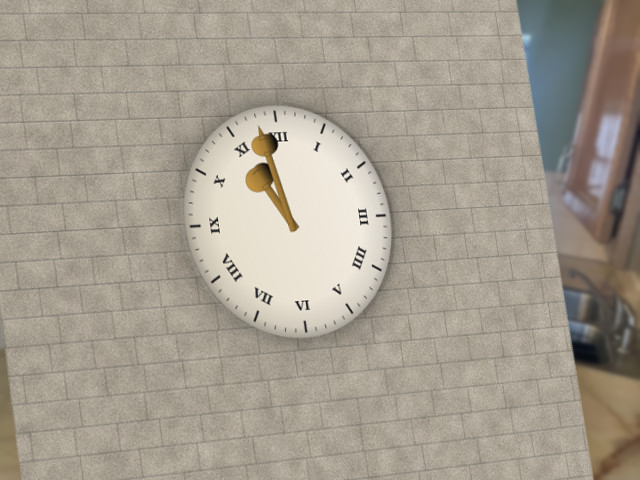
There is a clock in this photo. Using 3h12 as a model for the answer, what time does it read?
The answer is 10h58
